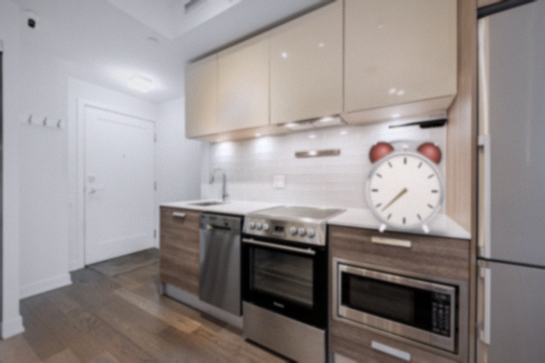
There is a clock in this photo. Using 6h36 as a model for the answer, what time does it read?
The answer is 7h38
